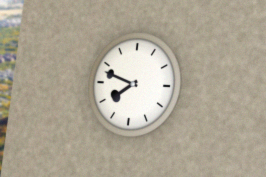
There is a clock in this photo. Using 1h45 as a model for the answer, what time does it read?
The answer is 7h48
